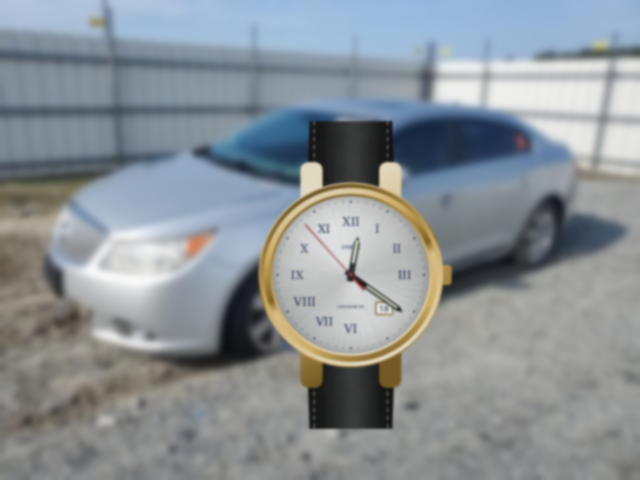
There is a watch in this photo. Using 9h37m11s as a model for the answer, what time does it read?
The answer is 12h20m53s
